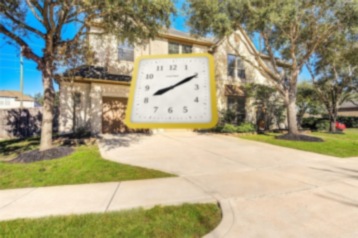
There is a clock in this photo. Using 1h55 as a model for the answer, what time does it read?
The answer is 8h10
